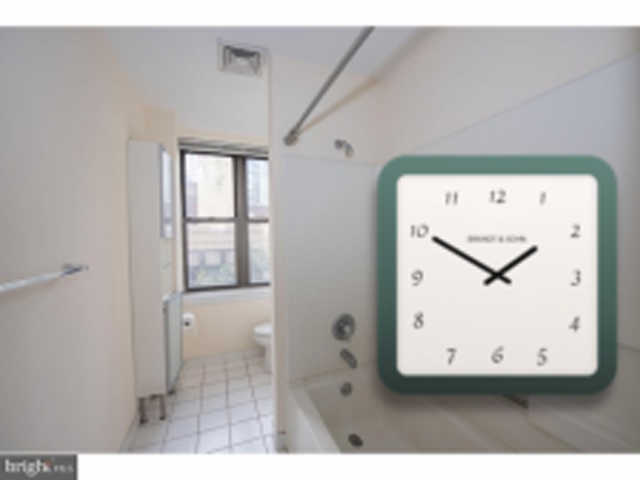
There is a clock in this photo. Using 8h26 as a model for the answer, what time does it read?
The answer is 1h50
